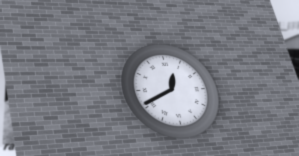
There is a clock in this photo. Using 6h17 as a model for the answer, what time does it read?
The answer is 12h41
